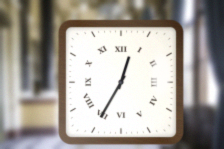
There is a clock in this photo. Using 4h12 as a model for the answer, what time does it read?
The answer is 12h35
